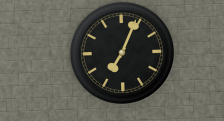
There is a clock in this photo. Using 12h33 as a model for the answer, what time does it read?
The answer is 7h04
